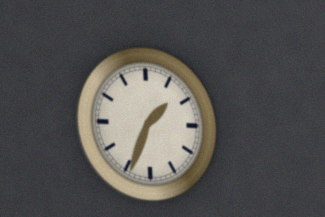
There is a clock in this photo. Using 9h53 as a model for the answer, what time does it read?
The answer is 1h34
